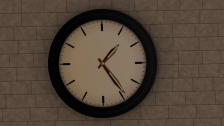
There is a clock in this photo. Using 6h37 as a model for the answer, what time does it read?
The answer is 1h24
